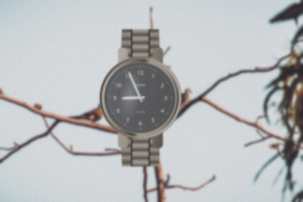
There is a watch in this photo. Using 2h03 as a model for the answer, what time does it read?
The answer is 8h56
